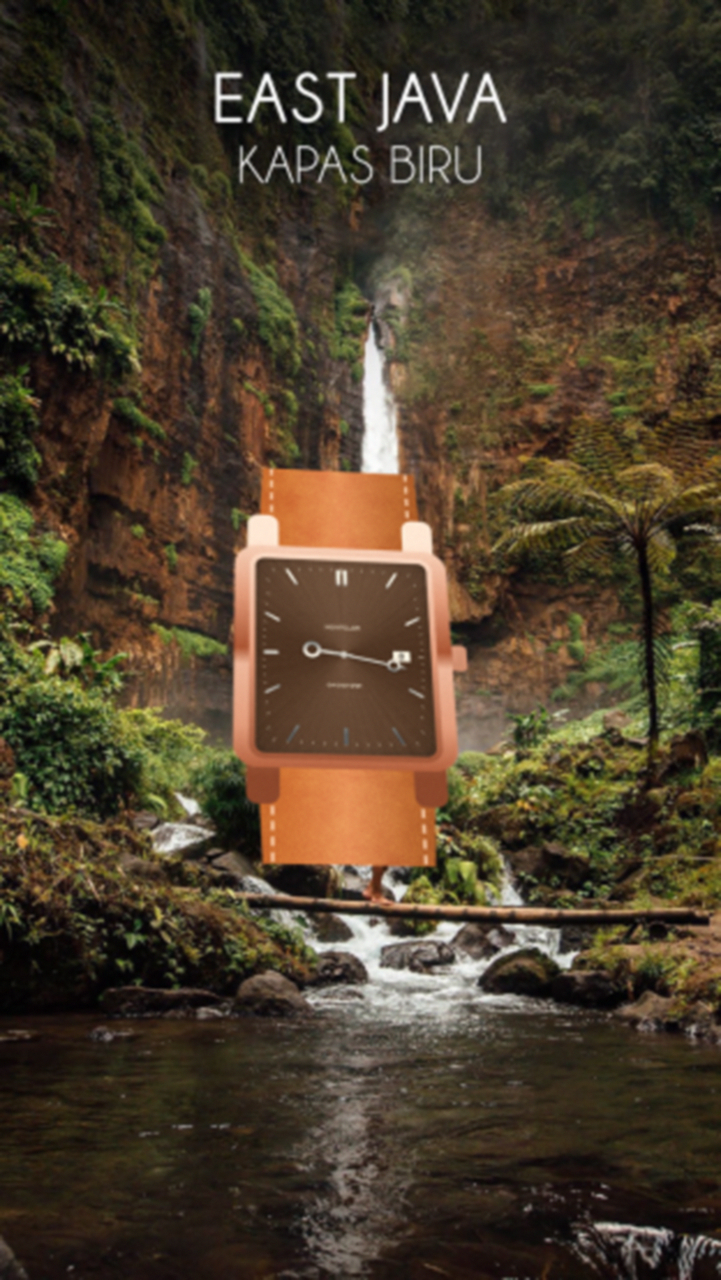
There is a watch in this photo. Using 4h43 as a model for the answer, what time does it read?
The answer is 9h17
